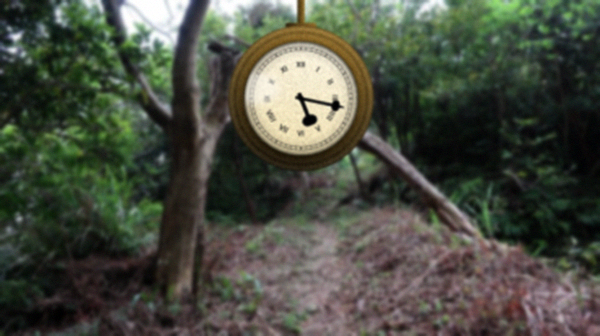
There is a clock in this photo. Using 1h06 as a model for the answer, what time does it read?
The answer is 5h17
